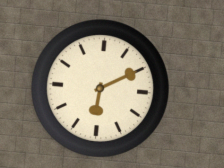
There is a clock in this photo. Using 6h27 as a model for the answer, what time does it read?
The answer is 6h10
